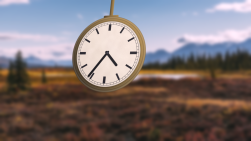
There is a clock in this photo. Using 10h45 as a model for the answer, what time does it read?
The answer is 4h36
